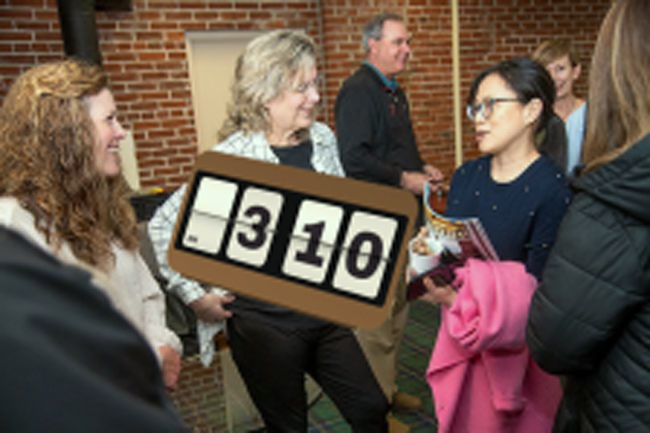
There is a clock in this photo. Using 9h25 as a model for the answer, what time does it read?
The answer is 3h10
